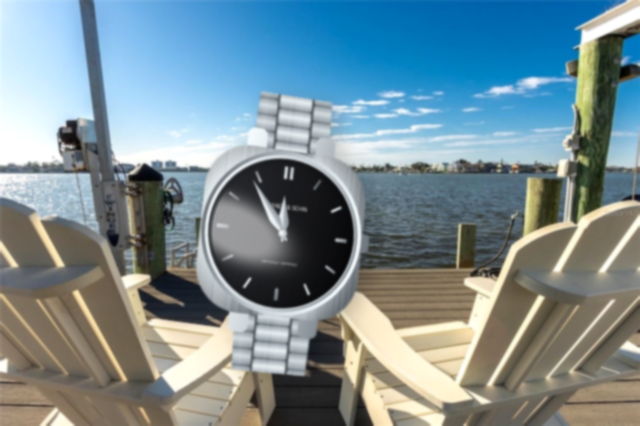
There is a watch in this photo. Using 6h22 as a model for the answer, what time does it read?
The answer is 11h54
